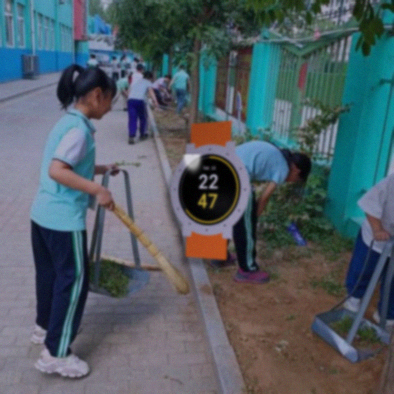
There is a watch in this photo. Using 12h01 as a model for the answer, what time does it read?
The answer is 22h47
